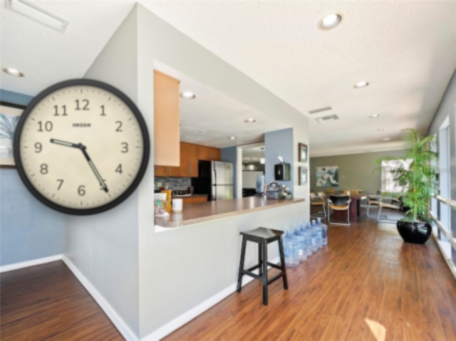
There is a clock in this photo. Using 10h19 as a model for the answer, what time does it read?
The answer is 9h25
